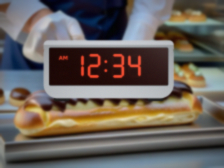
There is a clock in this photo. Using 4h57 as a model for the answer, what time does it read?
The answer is 12h34
